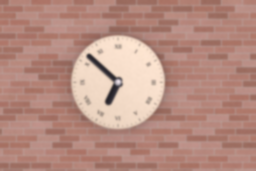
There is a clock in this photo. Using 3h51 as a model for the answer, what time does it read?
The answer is 6h52
